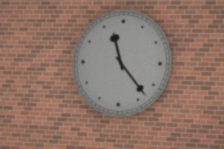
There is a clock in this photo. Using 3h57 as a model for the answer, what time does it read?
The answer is 11h23
